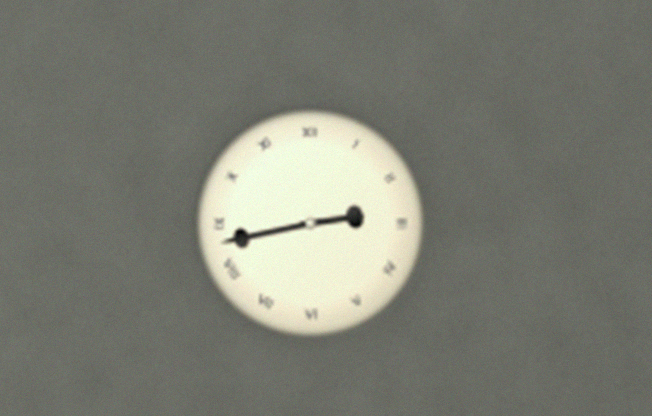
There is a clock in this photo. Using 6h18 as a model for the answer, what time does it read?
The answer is 2h43
